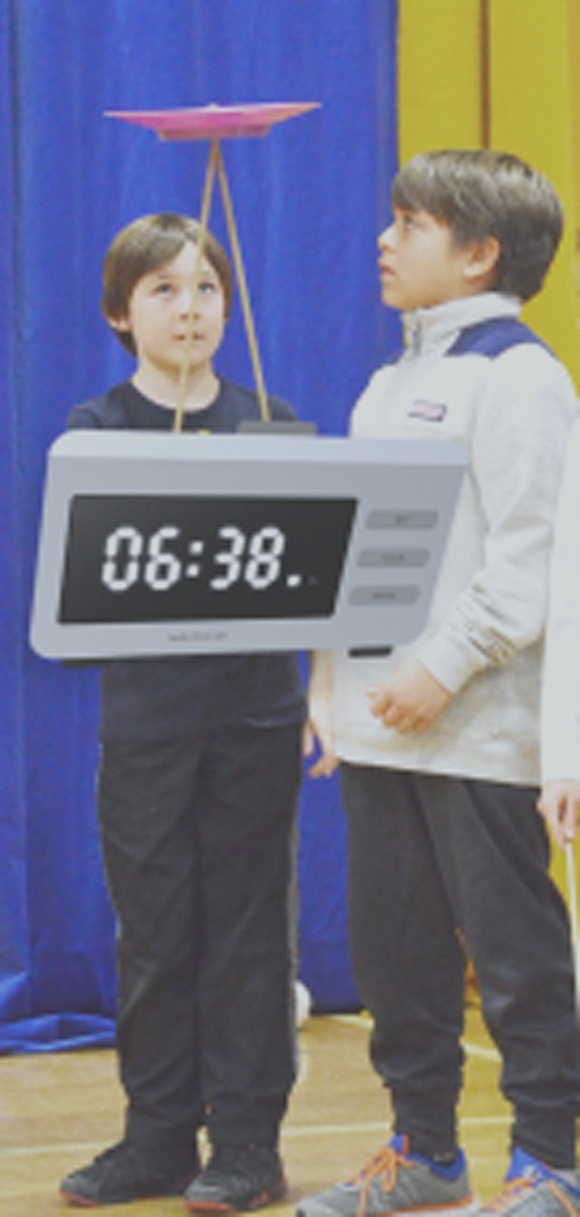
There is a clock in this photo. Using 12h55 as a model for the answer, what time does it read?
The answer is 6h38
